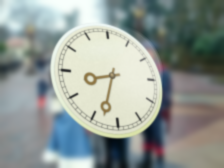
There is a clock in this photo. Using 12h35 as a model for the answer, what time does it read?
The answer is 8h33
